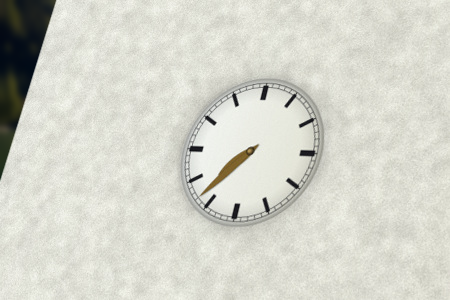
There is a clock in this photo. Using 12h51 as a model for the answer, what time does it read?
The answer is 7h37
